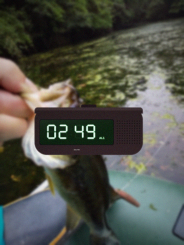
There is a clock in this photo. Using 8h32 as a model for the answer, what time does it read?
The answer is 2h49
